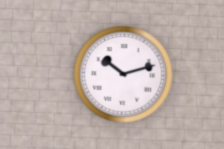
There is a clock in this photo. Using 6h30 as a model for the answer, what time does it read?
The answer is 10h12
